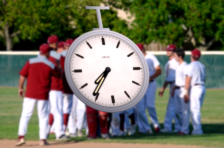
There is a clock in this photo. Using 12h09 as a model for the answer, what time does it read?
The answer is 7h36
